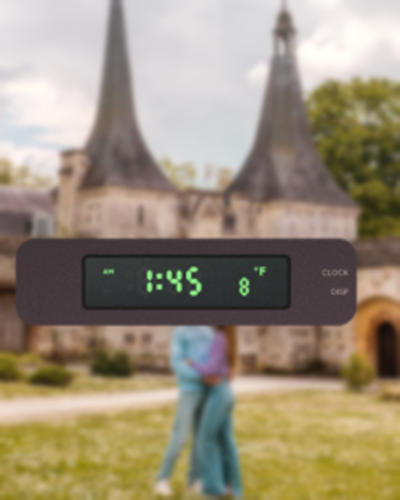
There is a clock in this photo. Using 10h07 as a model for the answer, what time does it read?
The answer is 1h45
